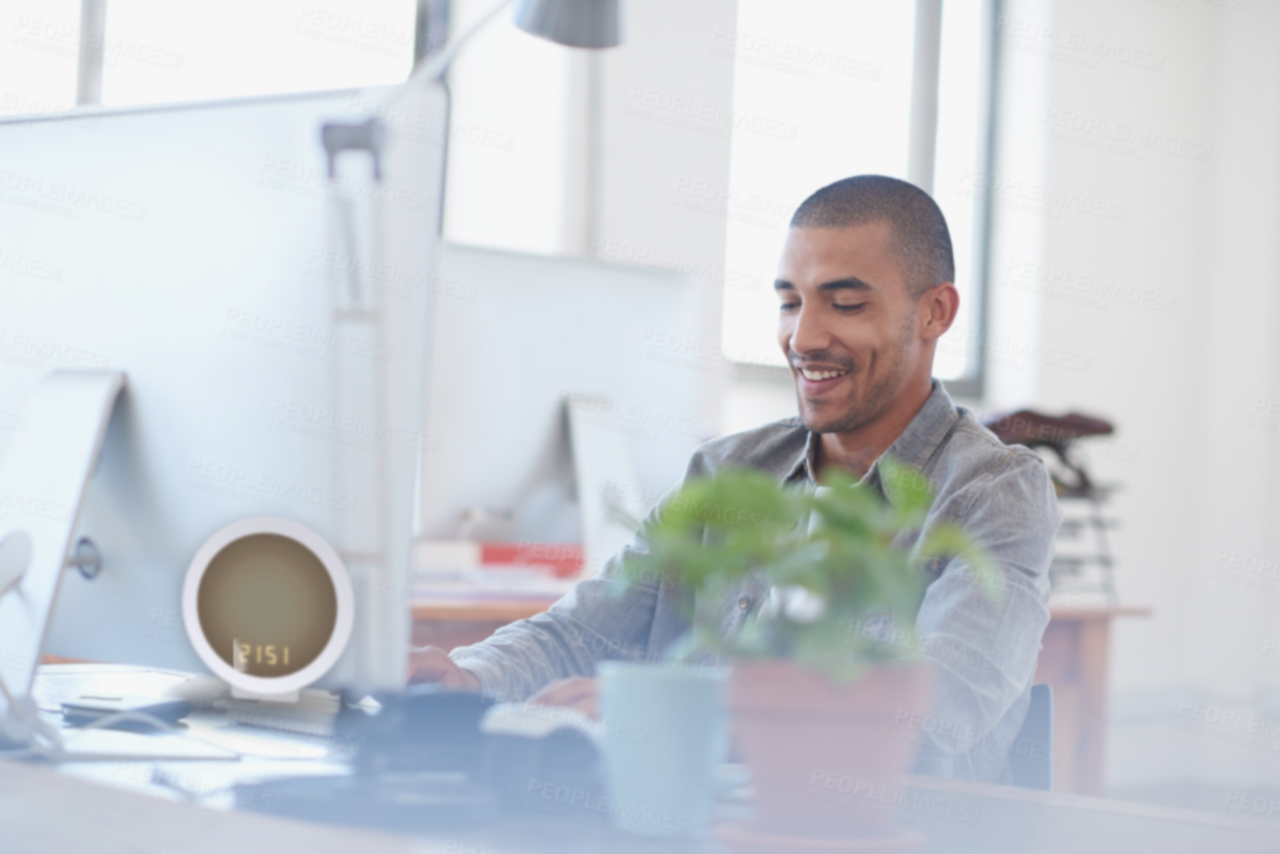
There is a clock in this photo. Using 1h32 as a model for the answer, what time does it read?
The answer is 21h51
